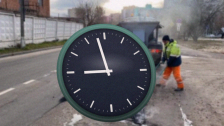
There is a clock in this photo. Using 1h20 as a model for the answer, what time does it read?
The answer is 8h58
